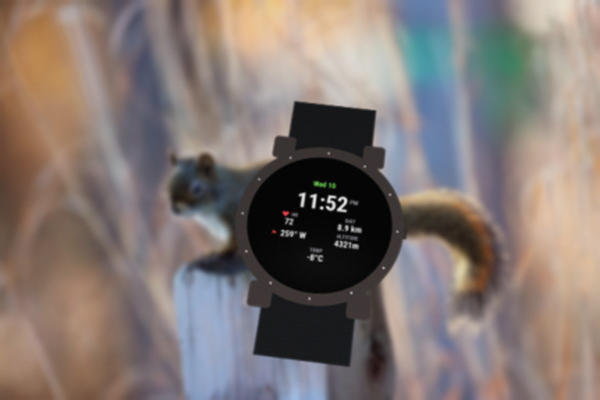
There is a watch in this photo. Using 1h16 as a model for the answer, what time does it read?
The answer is 11h52
